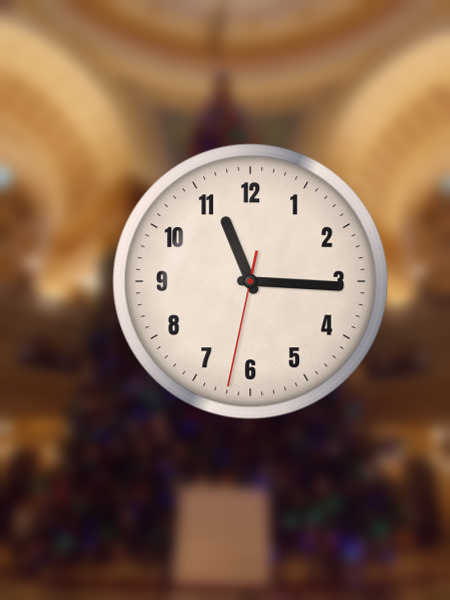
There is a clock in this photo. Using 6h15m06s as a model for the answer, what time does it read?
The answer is 11h15m32s
